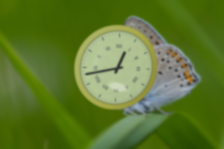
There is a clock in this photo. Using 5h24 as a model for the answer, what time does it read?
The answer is 12h43
